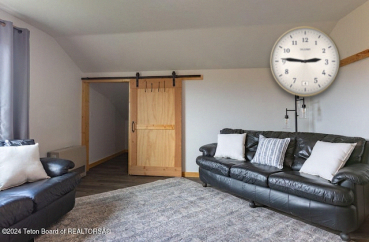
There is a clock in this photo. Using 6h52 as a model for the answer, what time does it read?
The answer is 2h46
